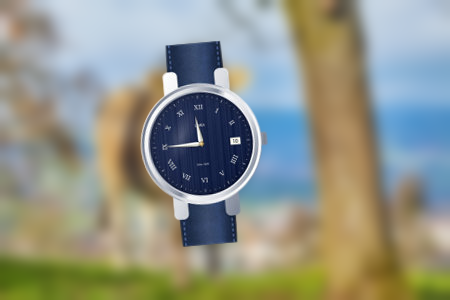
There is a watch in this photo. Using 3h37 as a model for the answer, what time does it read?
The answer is 11h45
